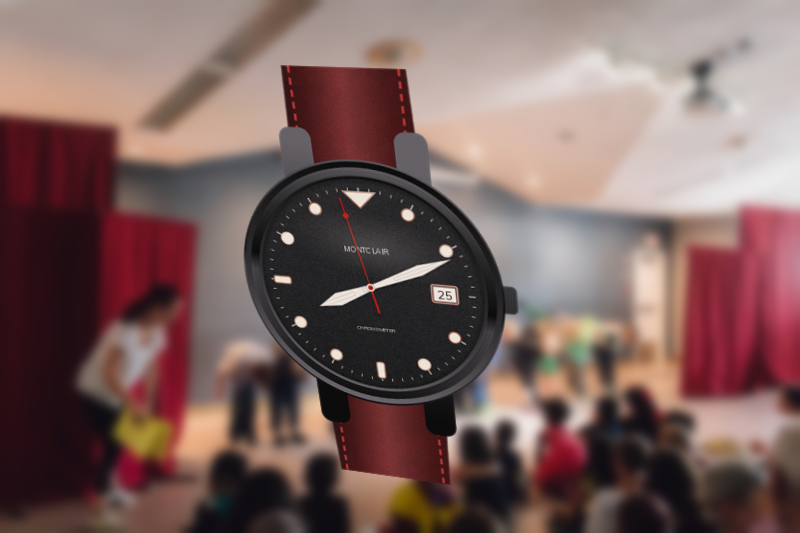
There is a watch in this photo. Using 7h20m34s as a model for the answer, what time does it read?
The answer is 8h10m58s
